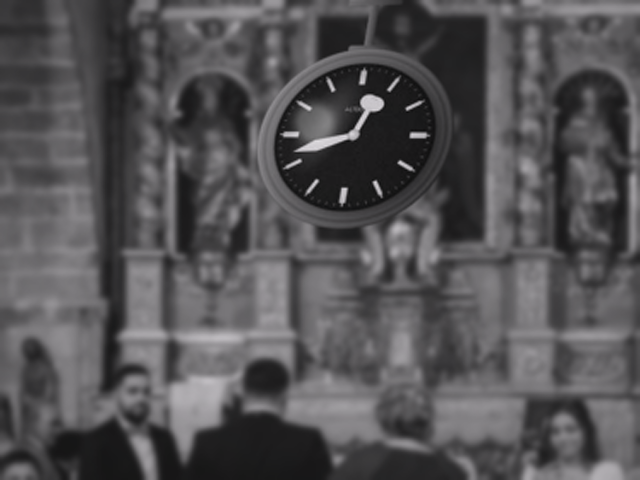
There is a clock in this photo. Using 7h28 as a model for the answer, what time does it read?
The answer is 12h42
